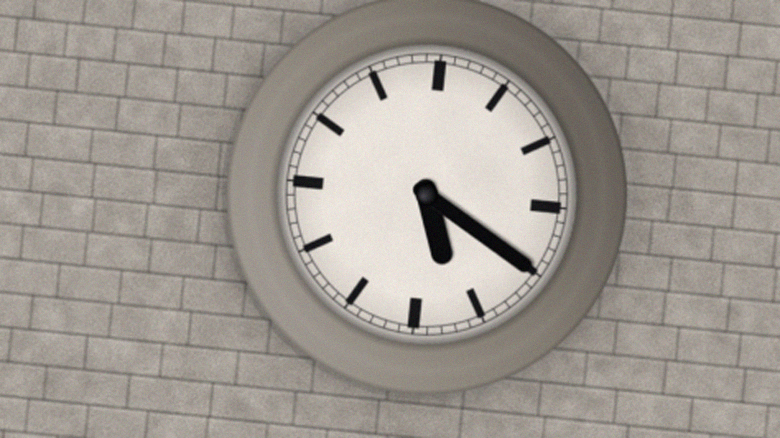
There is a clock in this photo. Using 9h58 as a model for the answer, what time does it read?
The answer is 5h20
